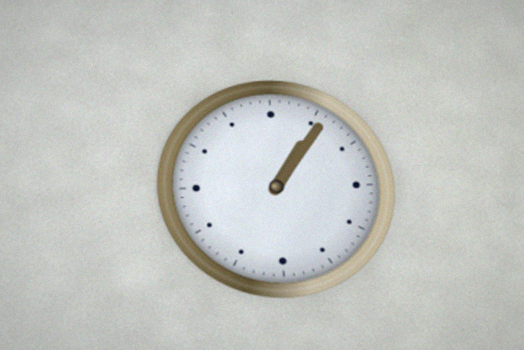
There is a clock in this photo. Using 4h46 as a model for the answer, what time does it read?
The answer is 1h06
